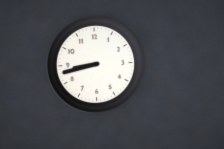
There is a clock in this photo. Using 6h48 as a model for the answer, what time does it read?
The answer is 8h43
